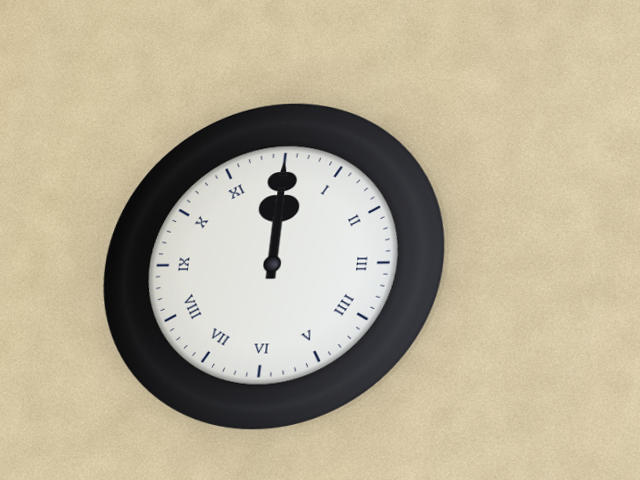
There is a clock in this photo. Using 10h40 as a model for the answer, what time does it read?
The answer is 12h00
